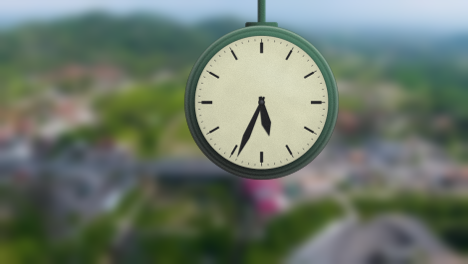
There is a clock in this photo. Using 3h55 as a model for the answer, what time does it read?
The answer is 5h34
